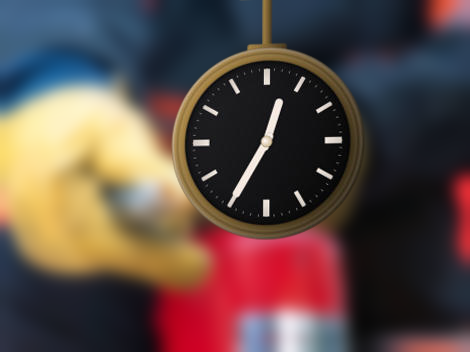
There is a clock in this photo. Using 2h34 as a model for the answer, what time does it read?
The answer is 12h35
